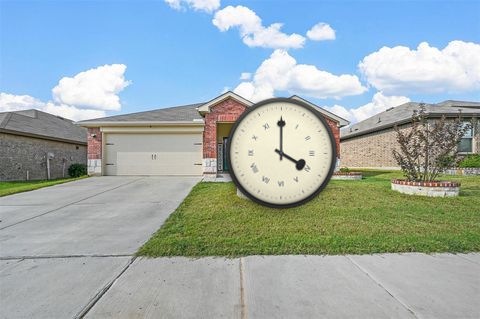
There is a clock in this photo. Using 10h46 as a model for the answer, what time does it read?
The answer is 4h00
